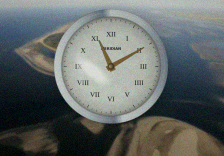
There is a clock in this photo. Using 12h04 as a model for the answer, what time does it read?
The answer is 11h10
